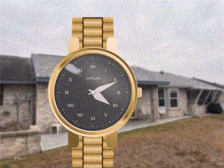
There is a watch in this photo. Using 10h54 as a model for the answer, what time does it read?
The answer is 4h11
